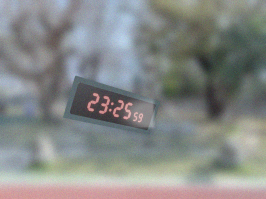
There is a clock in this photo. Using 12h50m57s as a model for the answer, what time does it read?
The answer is 23h25m59s
